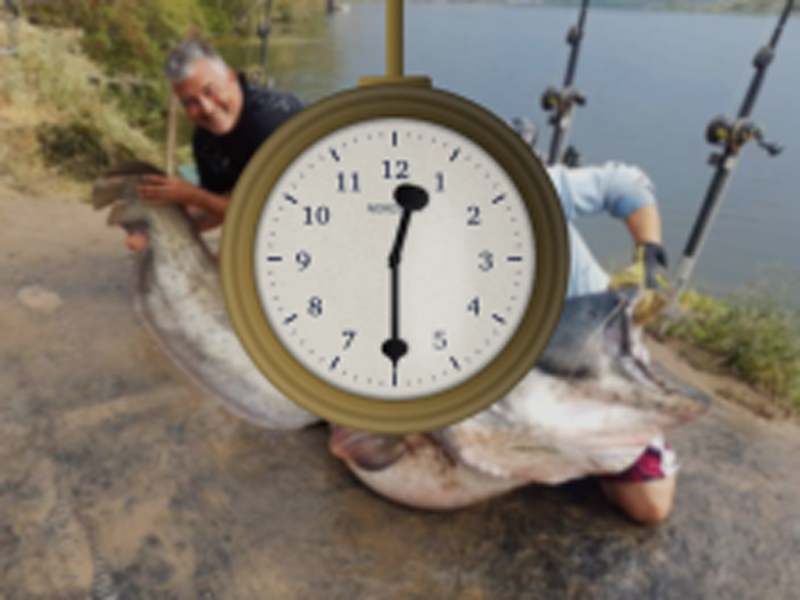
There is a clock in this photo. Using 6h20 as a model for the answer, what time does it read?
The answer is 12h30
